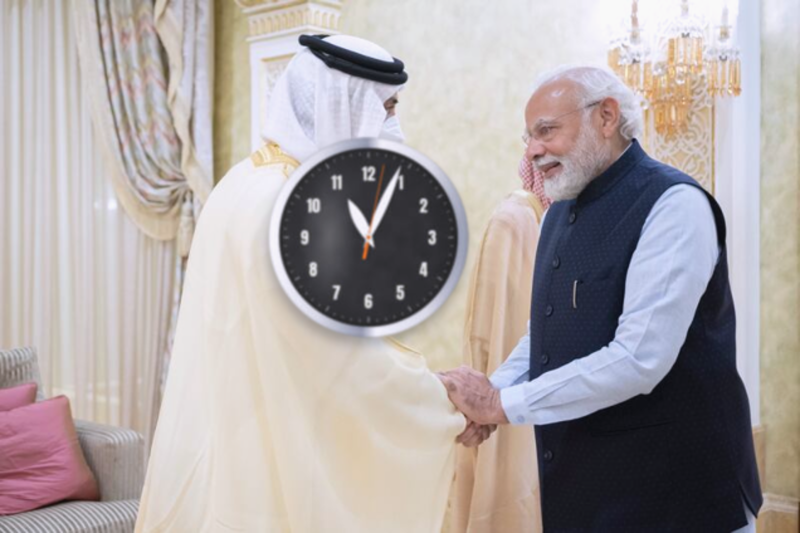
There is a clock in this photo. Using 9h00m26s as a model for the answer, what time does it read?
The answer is 11h04m02s
